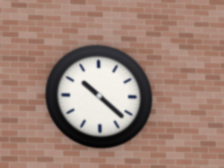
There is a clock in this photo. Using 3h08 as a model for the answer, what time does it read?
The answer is 10h22
